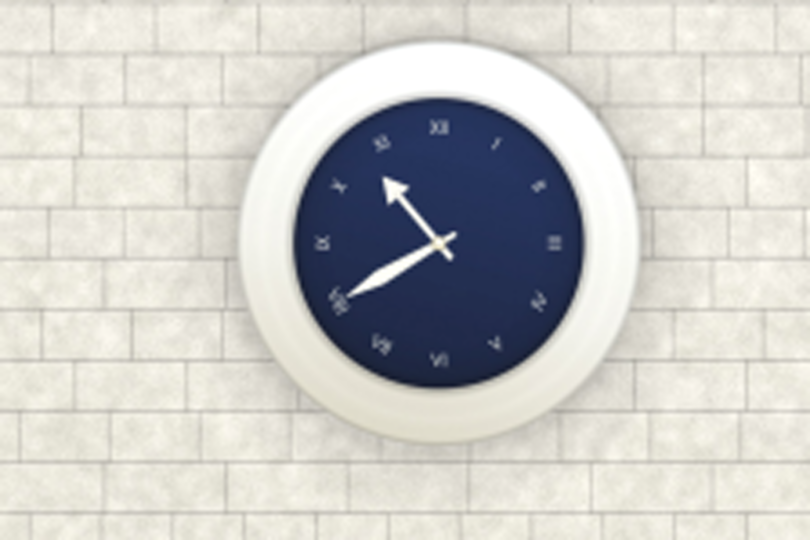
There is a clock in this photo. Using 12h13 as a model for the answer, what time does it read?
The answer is 10h40
